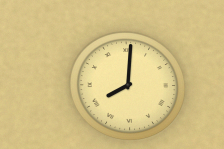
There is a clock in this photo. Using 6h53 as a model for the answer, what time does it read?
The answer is 8h01
